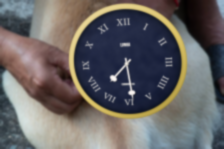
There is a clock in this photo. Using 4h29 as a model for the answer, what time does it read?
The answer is 7h29
